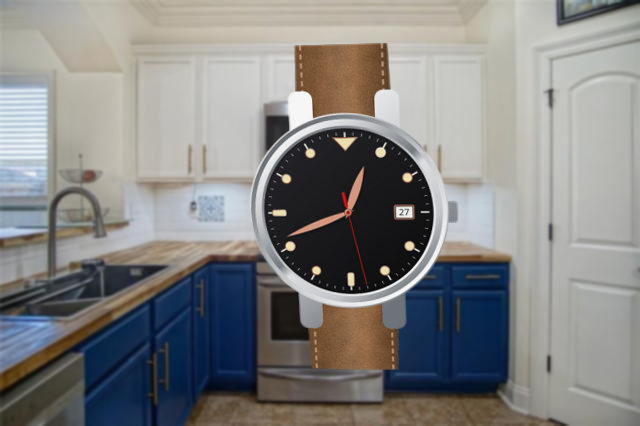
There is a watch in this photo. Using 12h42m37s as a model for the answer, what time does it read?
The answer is 12h41m28s
